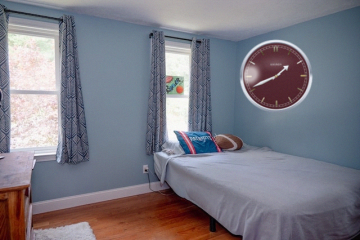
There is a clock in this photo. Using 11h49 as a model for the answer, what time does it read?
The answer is 1h41
